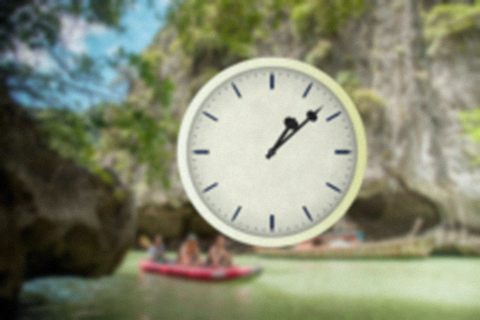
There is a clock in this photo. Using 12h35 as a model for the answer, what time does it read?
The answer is 1h08
